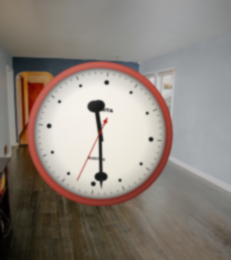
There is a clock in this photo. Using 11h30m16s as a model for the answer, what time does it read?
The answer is 11h28m33s
